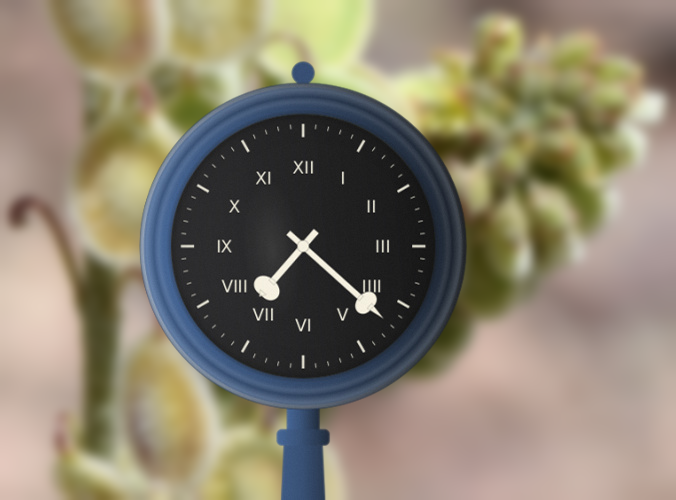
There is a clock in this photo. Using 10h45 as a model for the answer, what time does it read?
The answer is 7h22
